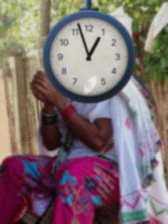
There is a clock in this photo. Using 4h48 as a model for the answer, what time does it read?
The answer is 12h57
